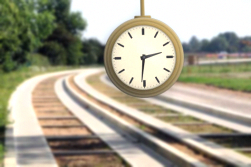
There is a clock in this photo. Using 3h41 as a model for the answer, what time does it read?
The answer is 2h31
